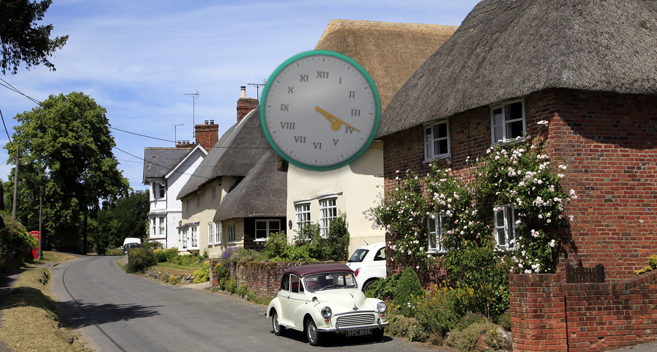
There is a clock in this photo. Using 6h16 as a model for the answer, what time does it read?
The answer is 4h19
